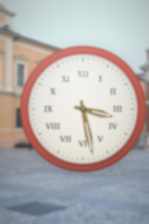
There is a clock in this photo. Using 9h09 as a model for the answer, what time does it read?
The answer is 3h28
